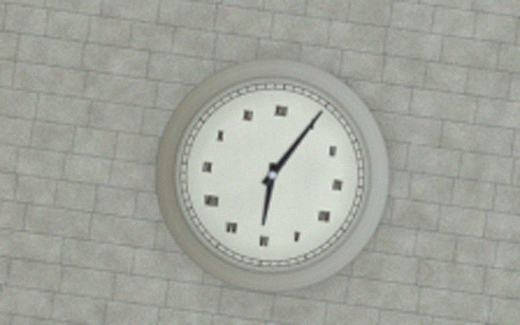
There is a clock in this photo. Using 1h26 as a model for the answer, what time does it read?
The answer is 6h05
